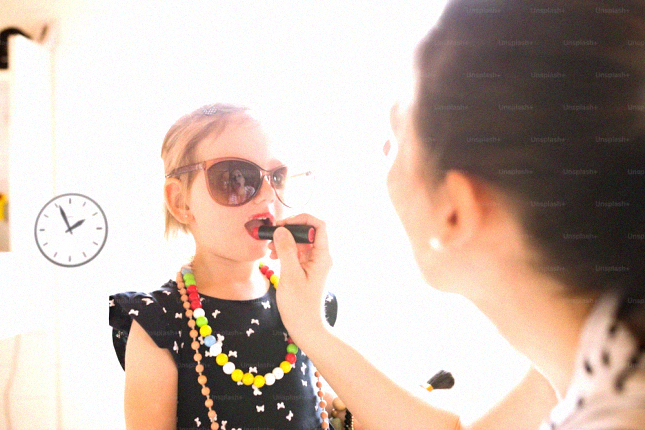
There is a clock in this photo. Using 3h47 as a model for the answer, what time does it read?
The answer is 1h56
